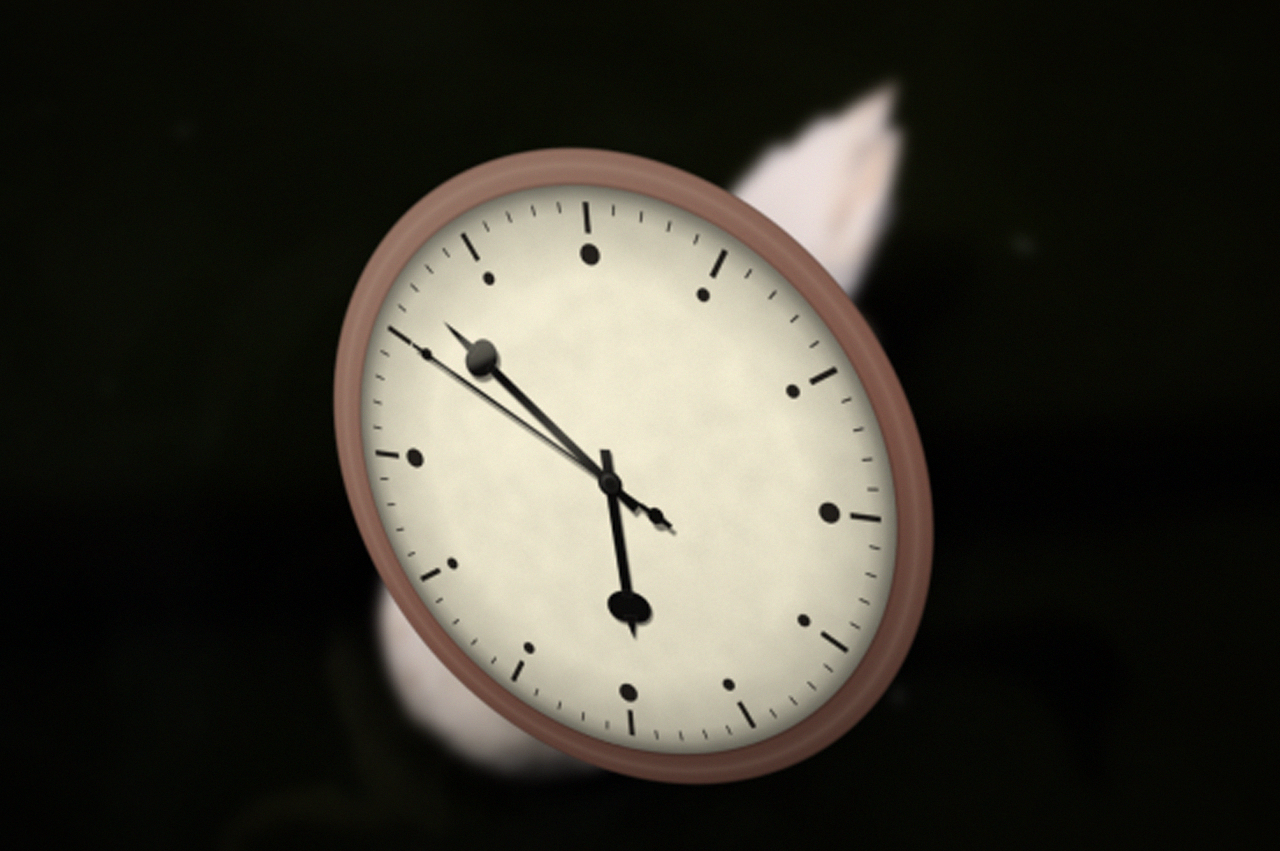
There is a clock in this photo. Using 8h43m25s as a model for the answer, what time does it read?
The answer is 5h51m50s
